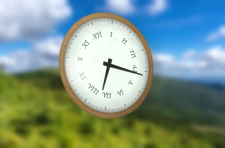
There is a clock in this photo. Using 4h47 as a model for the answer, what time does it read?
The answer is 7h21
